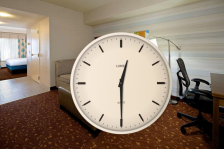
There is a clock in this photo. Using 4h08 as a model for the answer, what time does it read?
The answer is 12h30
